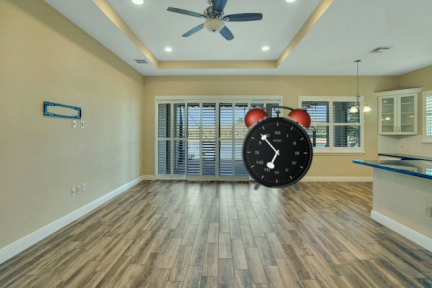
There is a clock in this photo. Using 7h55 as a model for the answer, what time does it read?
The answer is 6h53
